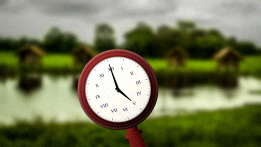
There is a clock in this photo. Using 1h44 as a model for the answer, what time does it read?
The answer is 5h00
